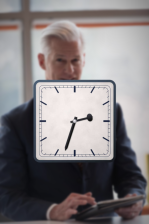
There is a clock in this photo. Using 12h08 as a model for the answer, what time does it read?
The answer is 2h33
